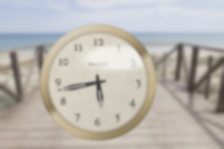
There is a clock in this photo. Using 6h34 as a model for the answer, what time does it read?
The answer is 5h43
